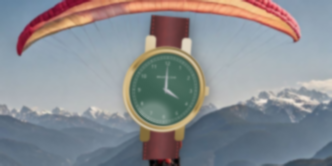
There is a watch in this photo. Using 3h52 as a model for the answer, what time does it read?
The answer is 4h00
